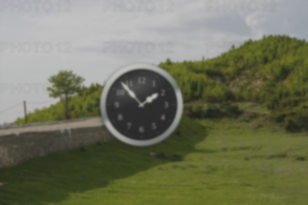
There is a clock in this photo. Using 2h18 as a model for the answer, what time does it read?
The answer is 1h53
